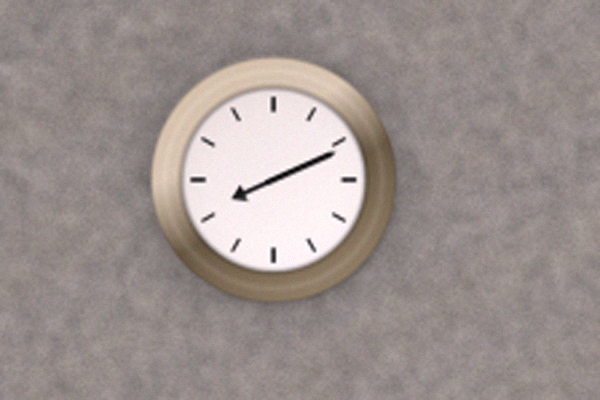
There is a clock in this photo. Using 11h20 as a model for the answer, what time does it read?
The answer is 8h11
